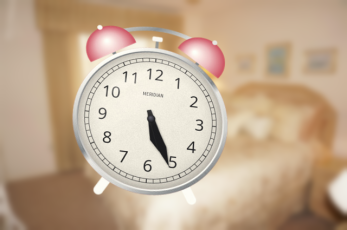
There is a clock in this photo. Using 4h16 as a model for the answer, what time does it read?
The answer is 5h26
